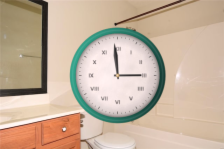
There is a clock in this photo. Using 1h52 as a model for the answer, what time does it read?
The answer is 2h59
